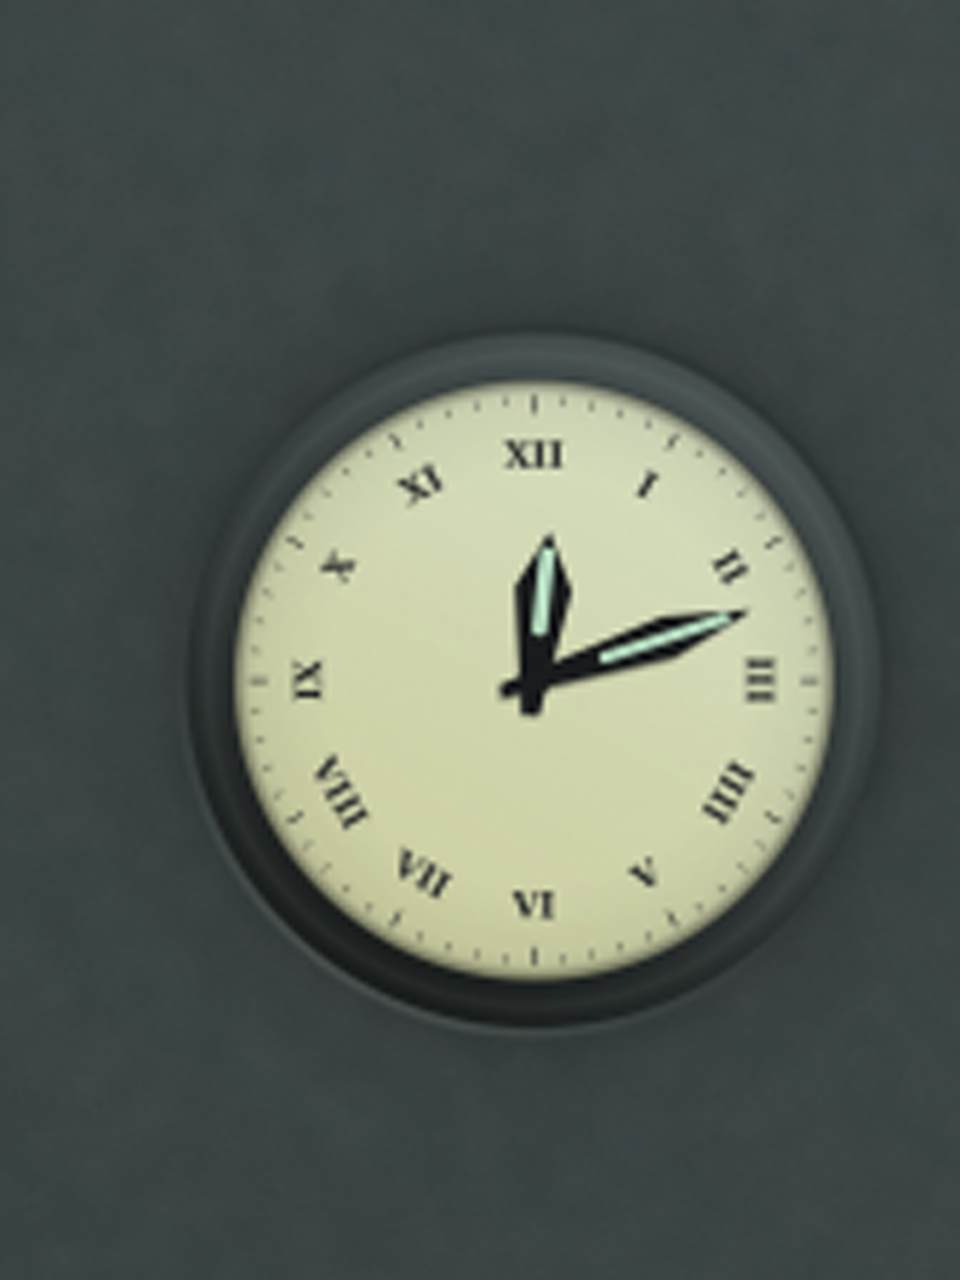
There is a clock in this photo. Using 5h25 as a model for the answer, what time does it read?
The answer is 12h12
